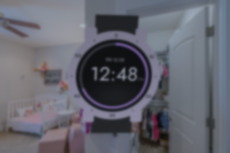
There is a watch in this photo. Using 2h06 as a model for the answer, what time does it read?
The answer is 12h48
